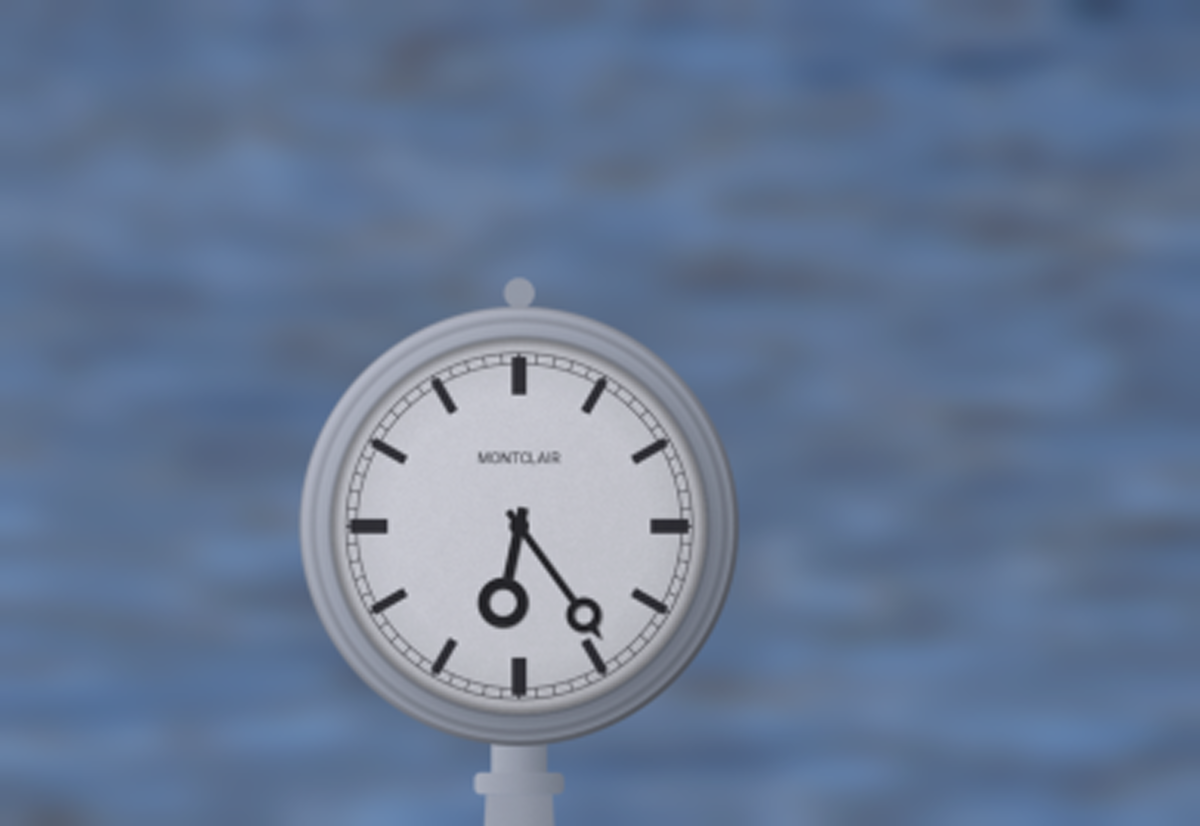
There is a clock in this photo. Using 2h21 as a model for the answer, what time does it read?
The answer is 6h24
